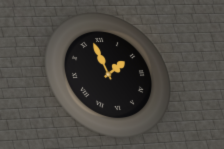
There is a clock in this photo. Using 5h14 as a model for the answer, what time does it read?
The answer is 1h58
